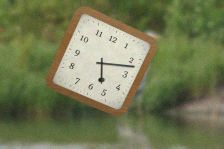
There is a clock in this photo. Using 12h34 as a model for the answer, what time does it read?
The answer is 5h12
